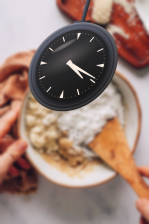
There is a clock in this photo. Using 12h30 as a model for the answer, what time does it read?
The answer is 4h19
